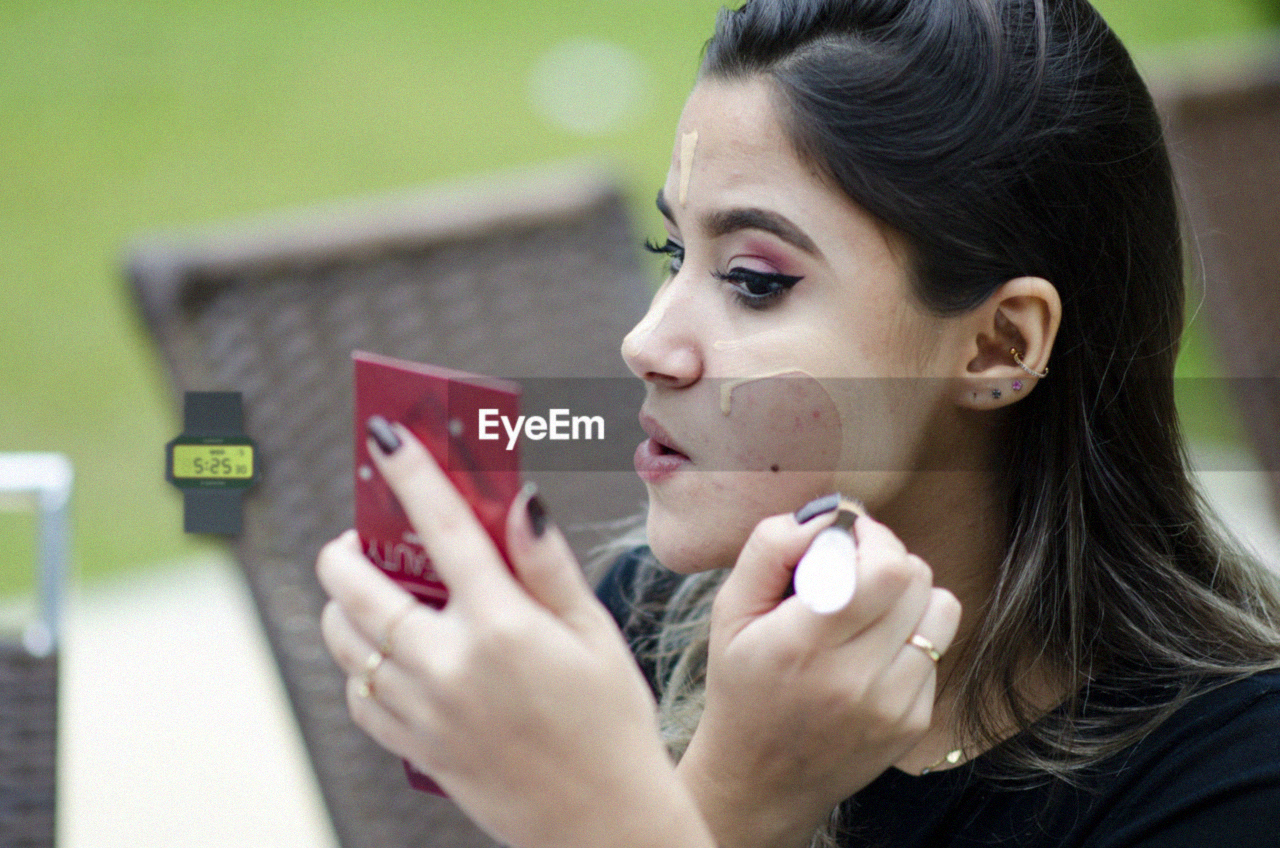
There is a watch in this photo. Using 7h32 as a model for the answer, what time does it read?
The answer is 5h25
